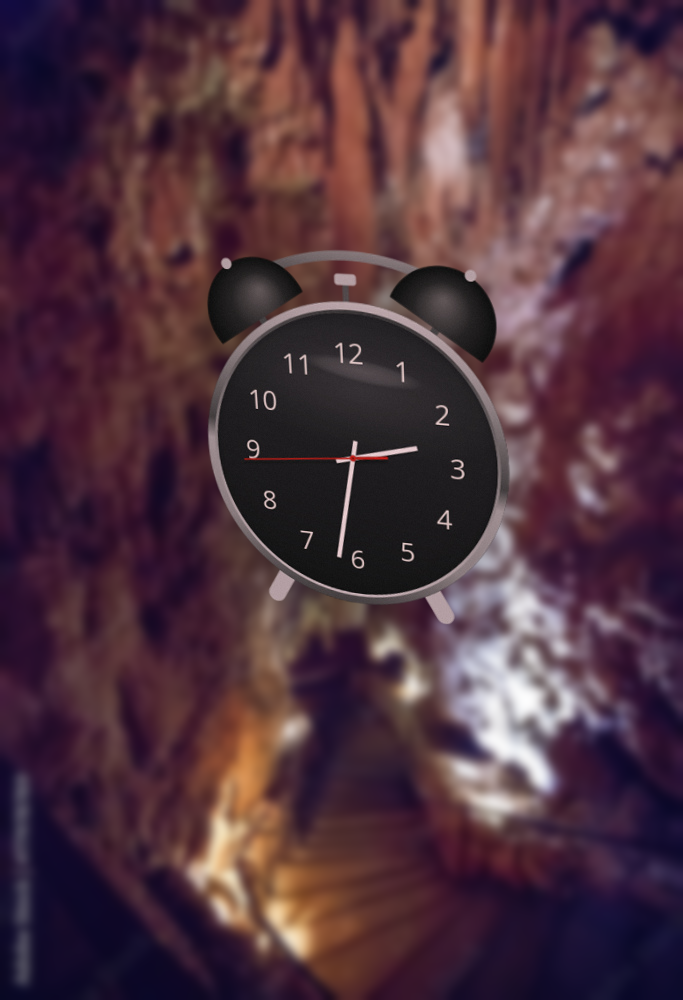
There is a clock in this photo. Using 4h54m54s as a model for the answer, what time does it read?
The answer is 2h31m44s
